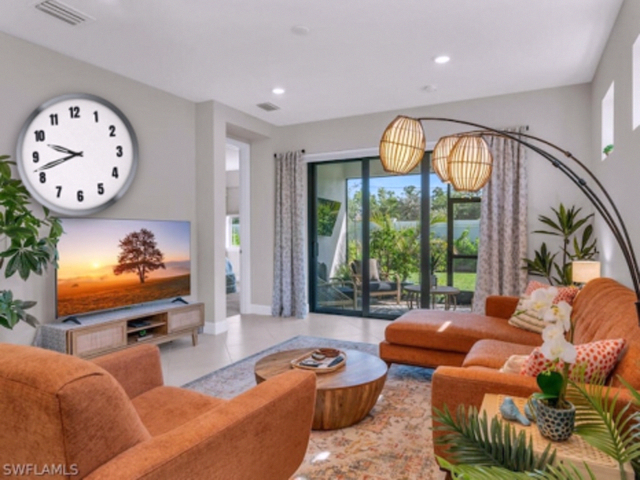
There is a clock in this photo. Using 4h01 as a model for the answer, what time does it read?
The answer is 9h42
